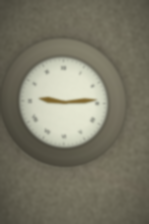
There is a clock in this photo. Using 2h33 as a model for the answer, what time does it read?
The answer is 9h14
